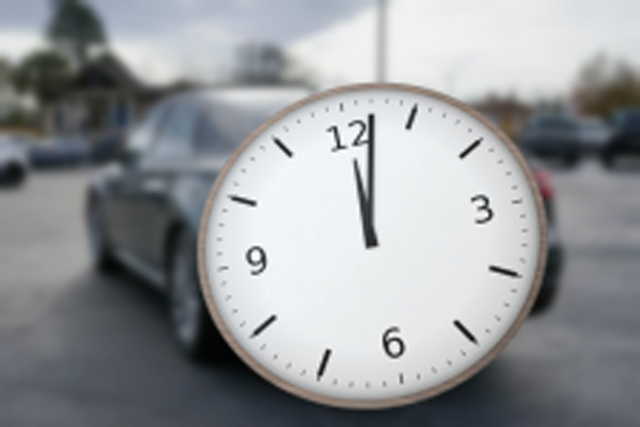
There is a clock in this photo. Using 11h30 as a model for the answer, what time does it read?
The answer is 12h02
